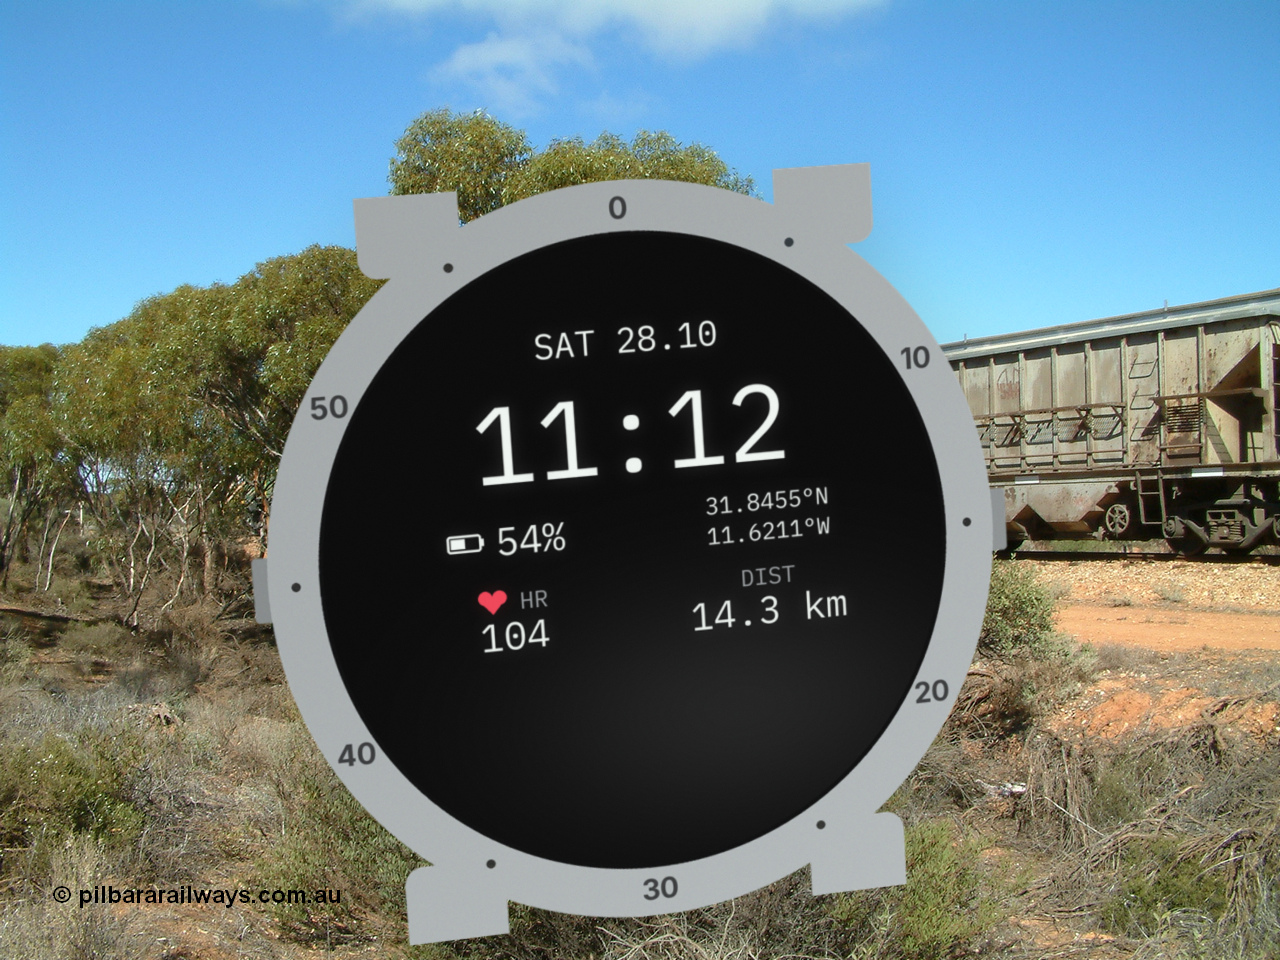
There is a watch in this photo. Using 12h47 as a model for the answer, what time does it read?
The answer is 11h12
